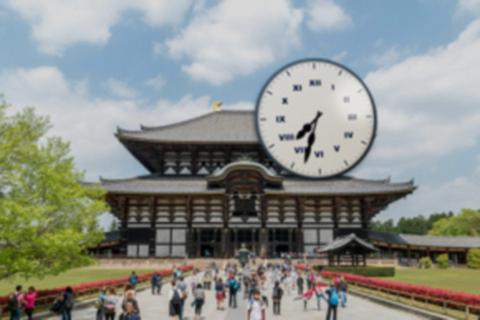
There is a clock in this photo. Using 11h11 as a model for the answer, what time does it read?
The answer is 7h33
